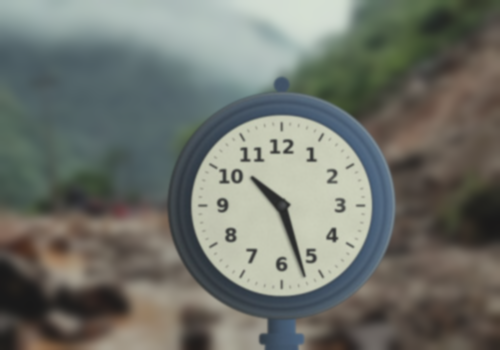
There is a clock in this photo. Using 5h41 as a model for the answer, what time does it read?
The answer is 10h27
